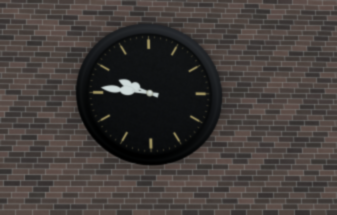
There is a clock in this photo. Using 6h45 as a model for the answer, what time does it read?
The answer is 9h46
